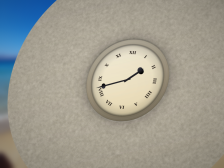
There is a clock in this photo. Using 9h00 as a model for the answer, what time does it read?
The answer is 1h42
